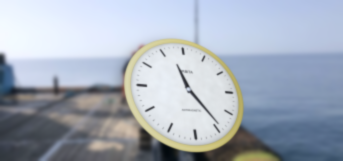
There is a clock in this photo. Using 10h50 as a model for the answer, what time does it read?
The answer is 11h24
